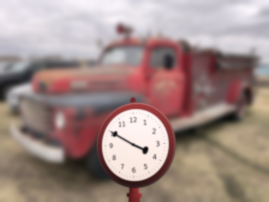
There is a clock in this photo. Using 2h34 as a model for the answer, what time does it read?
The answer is 3h50
